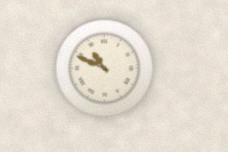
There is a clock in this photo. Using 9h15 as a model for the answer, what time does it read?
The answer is 10h49
